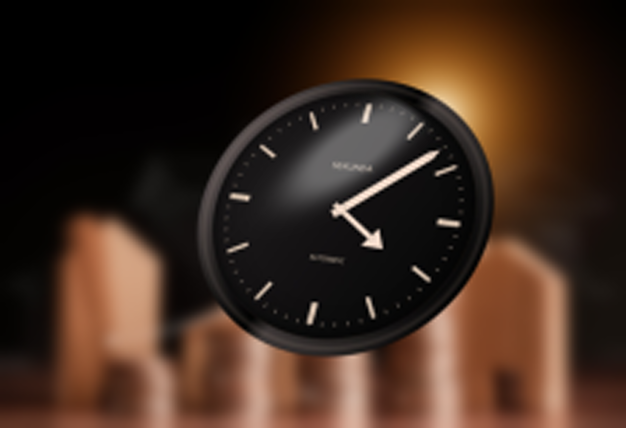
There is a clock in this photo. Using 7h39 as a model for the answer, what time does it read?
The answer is 4h08
